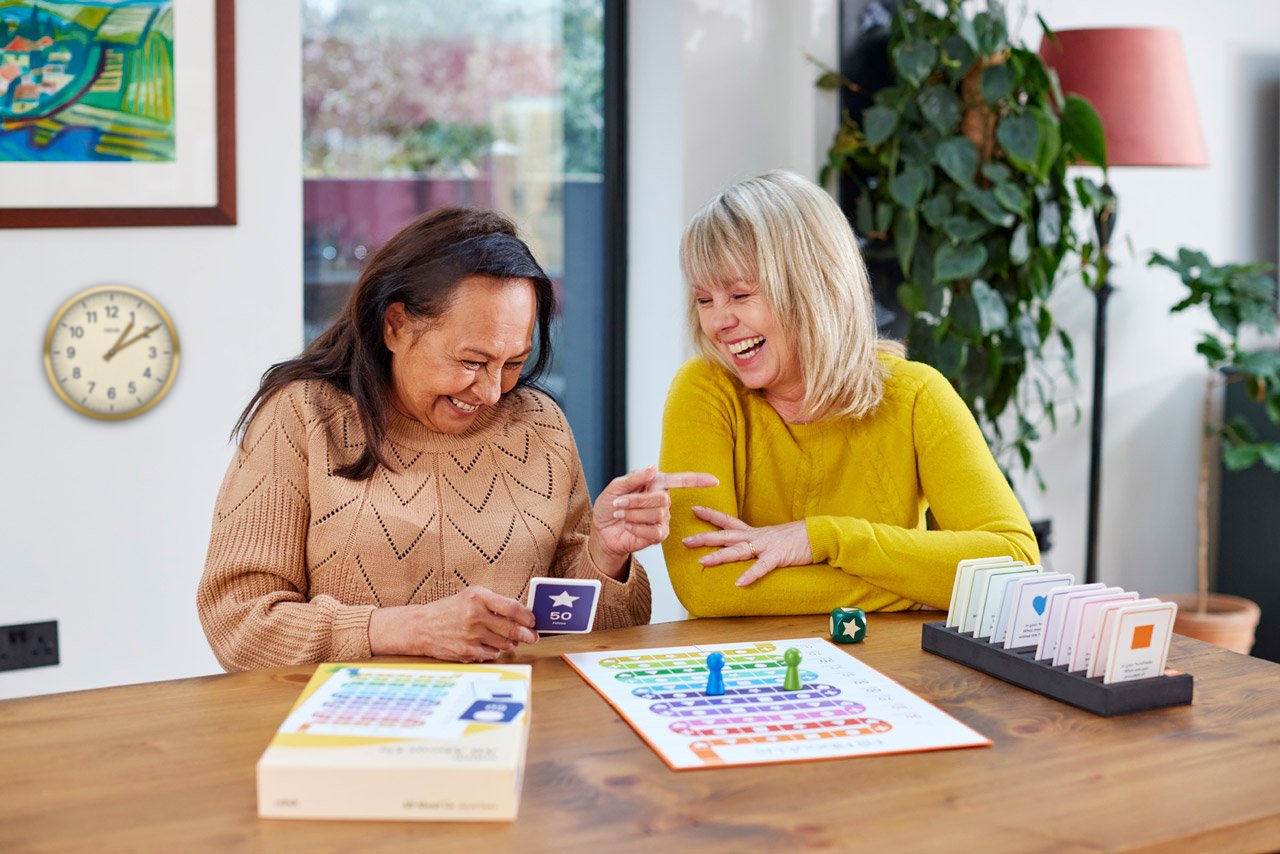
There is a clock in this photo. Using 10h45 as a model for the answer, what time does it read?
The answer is 1h10
